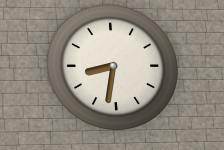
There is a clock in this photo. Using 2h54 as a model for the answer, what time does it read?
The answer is 8h32
